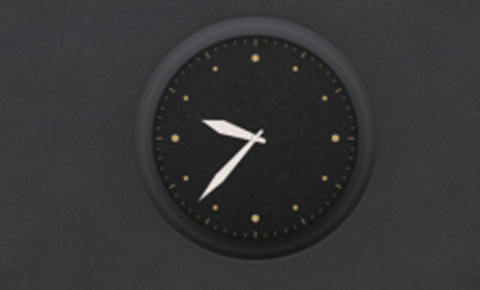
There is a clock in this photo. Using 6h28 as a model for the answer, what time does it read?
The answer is 9h37
